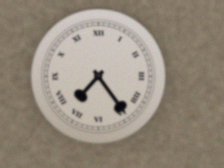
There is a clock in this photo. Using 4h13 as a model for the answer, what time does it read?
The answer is 7h24
